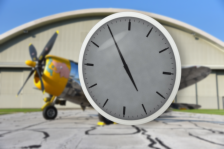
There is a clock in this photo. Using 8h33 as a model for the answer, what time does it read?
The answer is 4h55
